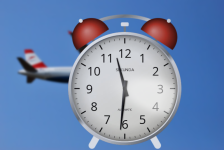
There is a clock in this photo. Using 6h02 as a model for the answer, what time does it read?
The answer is 11h31
